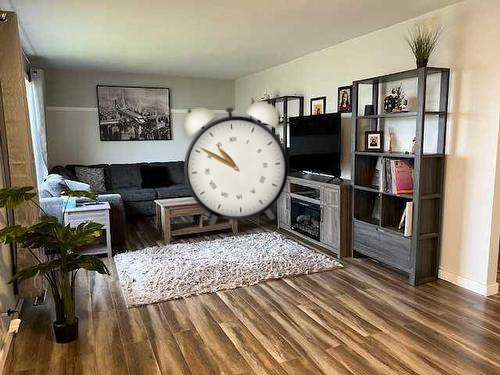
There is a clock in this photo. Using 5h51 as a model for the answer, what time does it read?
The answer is 10h51
